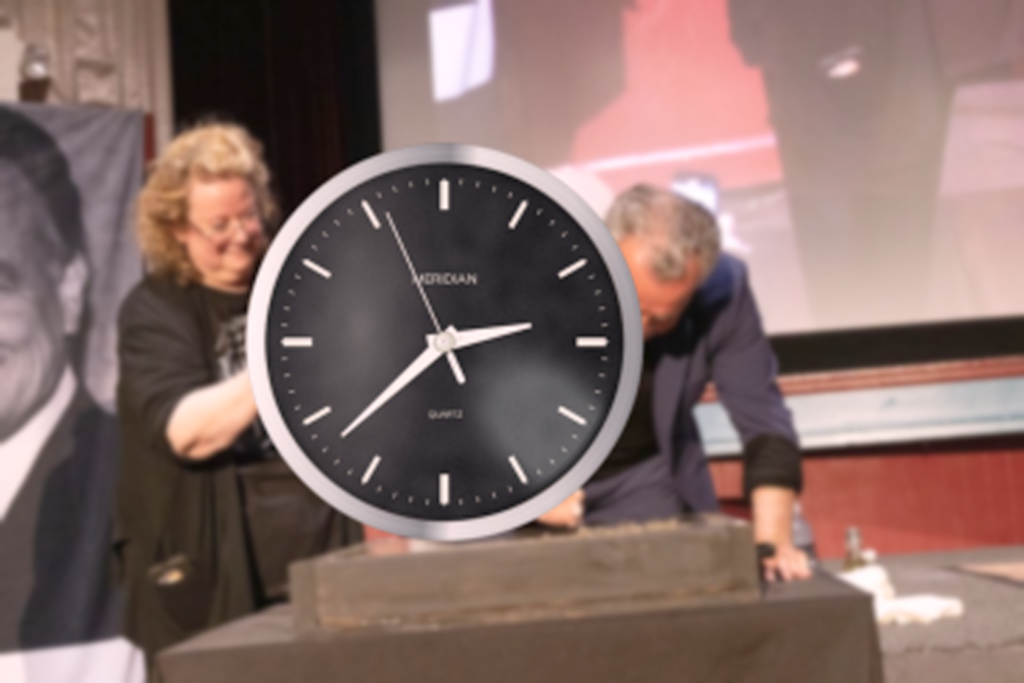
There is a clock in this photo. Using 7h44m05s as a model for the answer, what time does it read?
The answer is 2h37m56s
